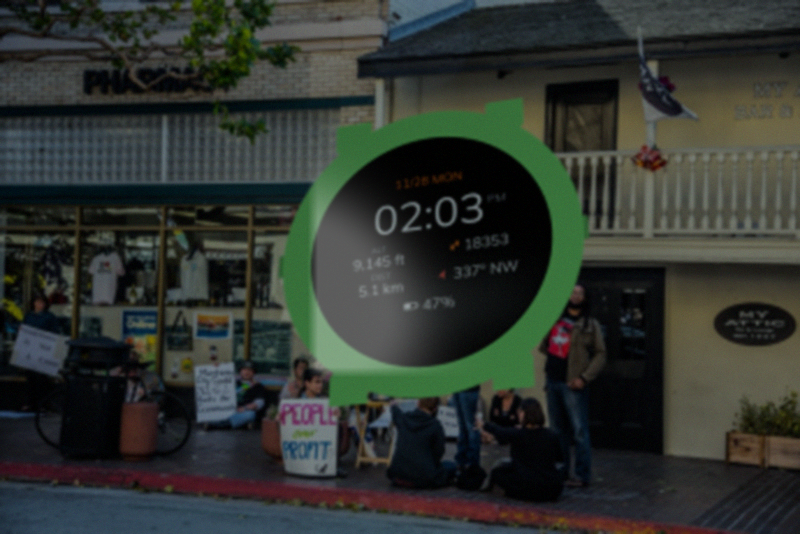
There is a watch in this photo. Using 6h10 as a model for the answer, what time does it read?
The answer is 2h03
